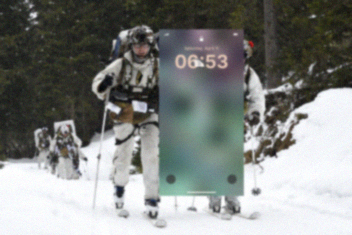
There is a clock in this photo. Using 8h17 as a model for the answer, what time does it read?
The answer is 6h53
